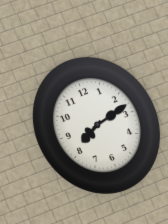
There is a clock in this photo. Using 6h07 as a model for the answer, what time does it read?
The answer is 8h13
